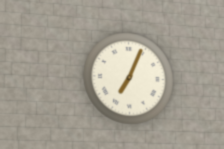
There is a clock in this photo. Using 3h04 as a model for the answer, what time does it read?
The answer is 7h04
